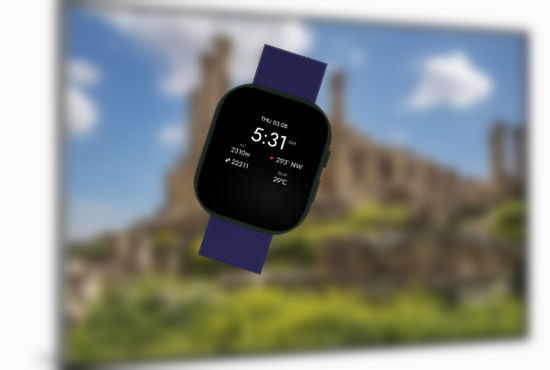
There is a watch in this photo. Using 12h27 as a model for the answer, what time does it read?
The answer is 5h31
